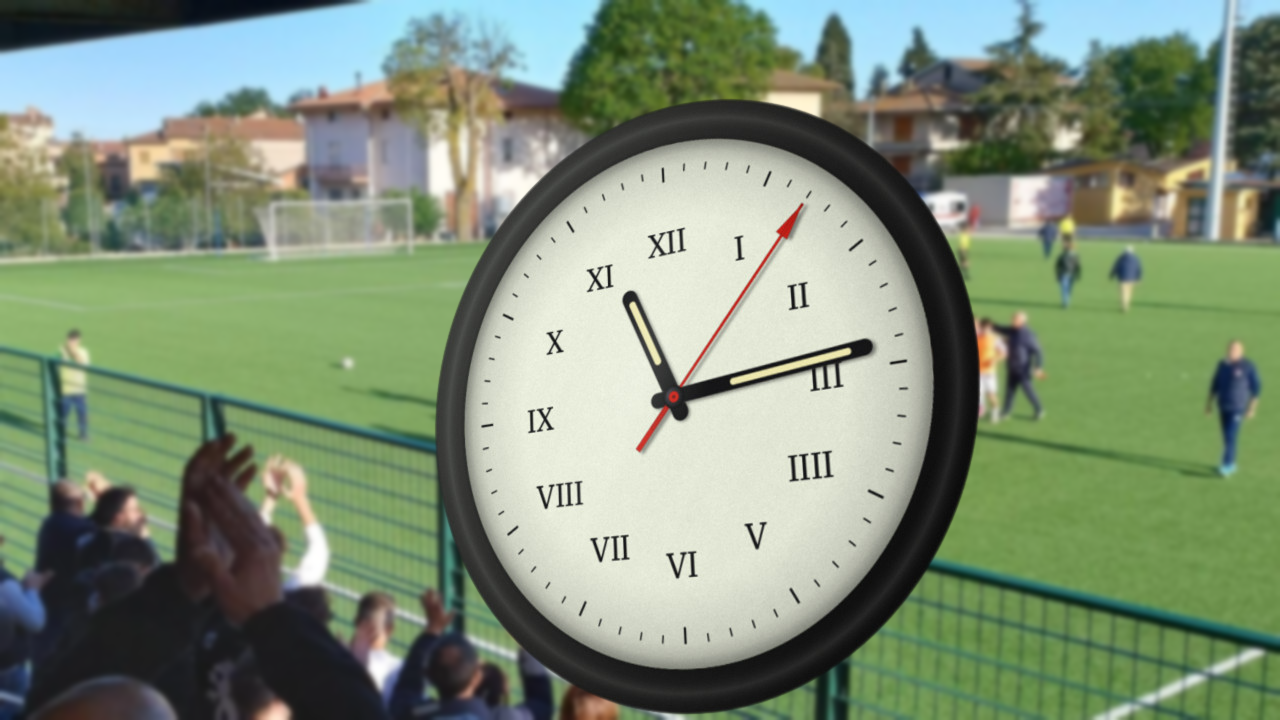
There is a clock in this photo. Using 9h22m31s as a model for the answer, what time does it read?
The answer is 11h14m07s
